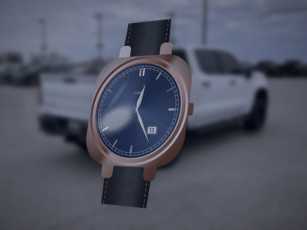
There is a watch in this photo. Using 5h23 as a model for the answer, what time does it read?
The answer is 12h25
